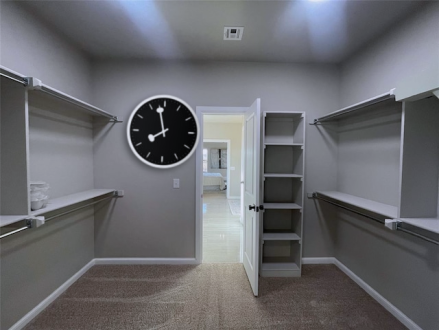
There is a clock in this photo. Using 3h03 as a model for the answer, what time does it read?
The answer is 7h58
